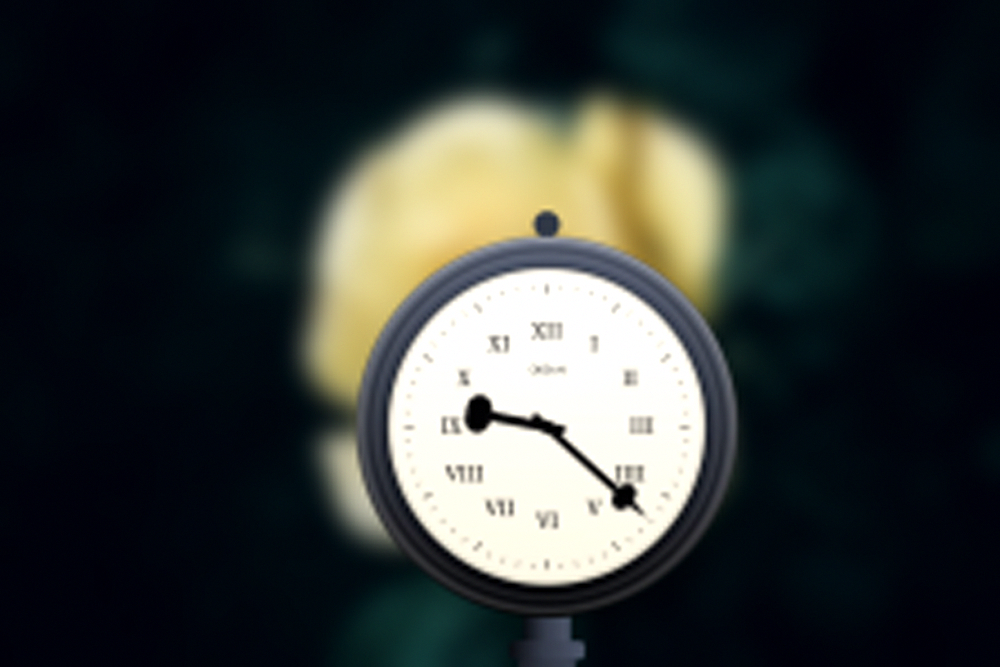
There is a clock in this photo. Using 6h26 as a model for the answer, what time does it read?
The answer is 9h22
